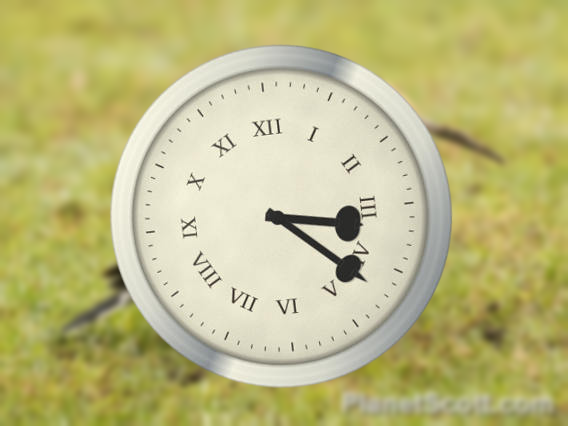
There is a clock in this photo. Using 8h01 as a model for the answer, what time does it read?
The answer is 3h22
